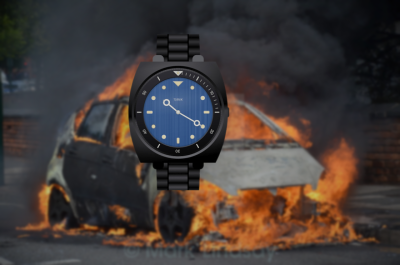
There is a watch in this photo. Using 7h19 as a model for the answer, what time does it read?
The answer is 10h20
